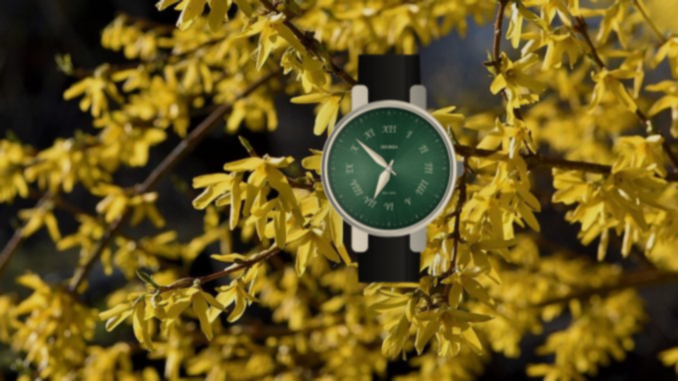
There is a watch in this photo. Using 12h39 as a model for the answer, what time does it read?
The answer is 6h52
